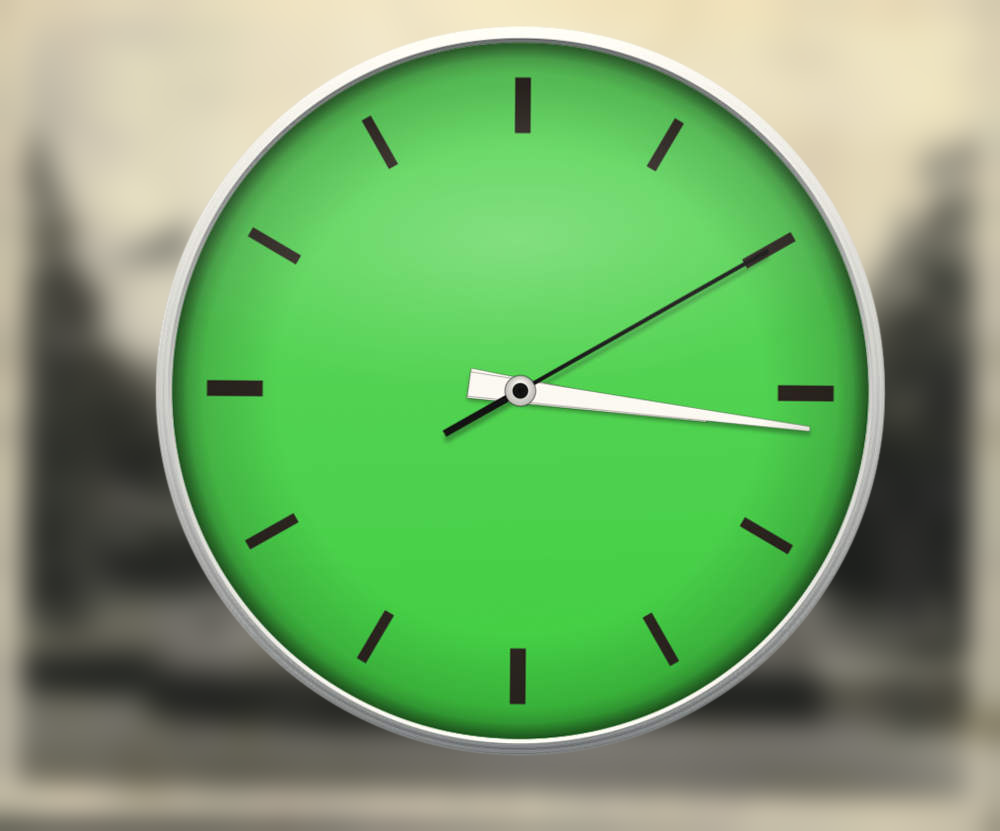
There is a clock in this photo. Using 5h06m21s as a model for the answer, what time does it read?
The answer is 3h16m10s
